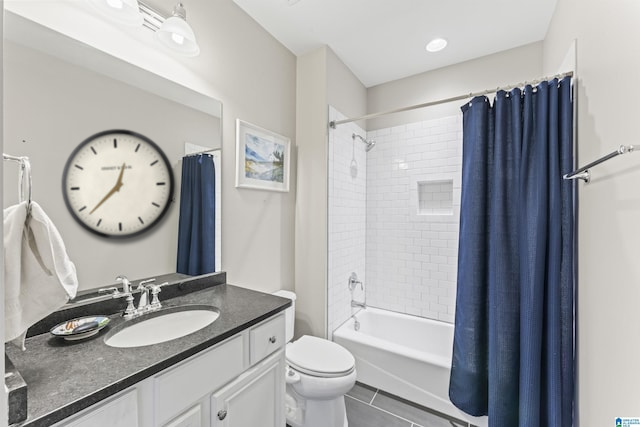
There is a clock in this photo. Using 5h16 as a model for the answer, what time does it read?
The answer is 12h38
